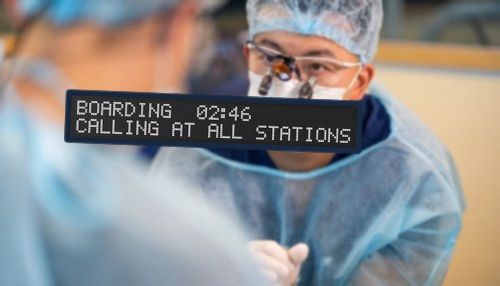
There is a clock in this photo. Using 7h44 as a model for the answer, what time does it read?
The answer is 2h46
